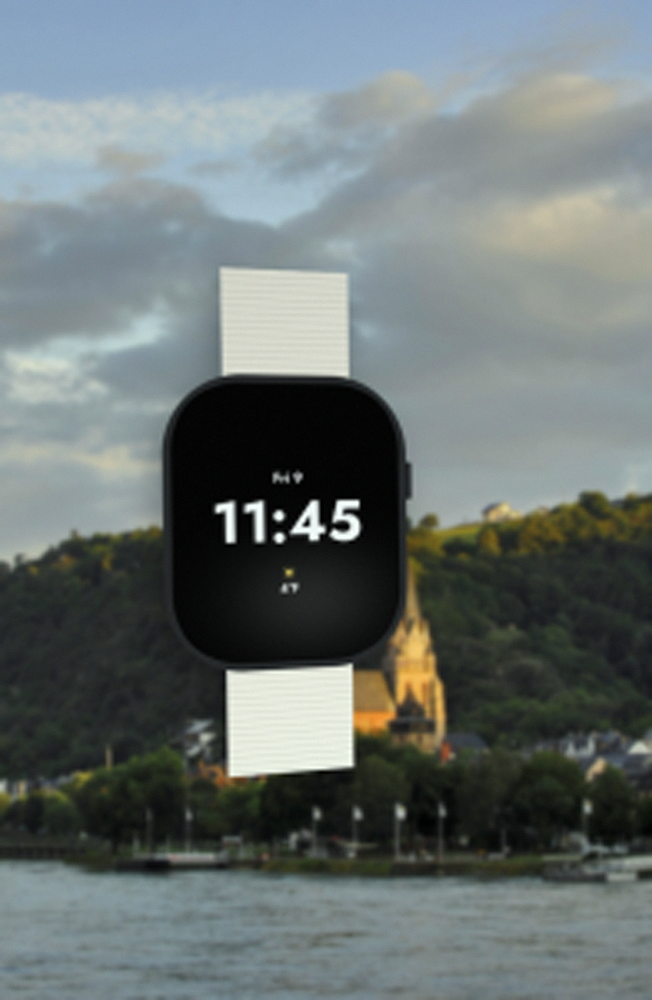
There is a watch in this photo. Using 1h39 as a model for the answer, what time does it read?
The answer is 11h45
